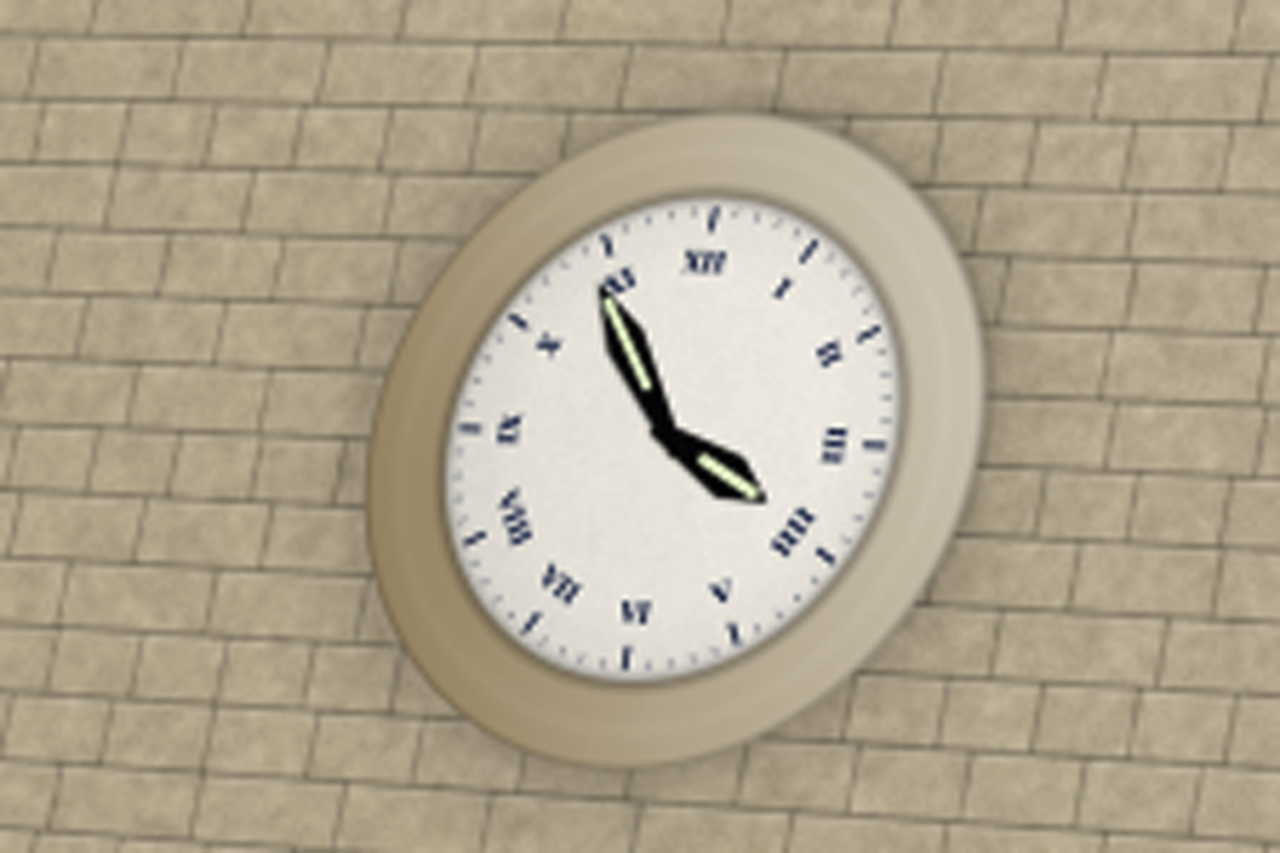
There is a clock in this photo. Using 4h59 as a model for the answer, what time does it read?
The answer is 3h54
